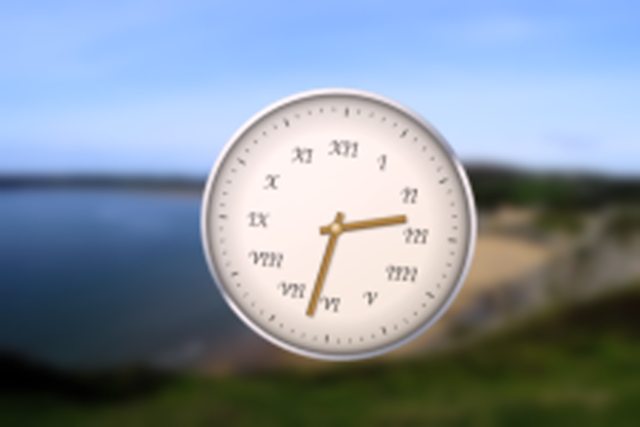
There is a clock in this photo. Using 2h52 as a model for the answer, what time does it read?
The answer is 2h32
